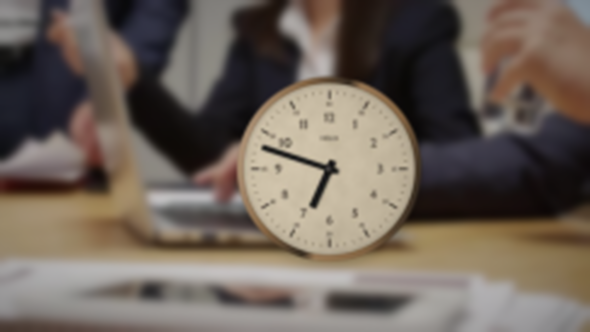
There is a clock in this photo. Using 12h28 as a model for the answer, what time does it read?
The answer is 6h48
